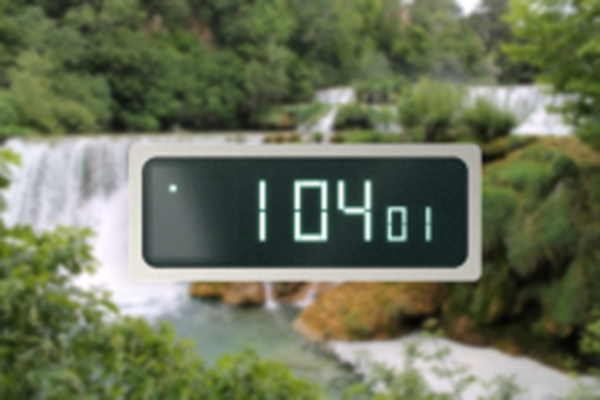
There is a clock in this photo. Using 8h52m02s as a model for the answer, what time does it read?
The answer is 1h04m01s
